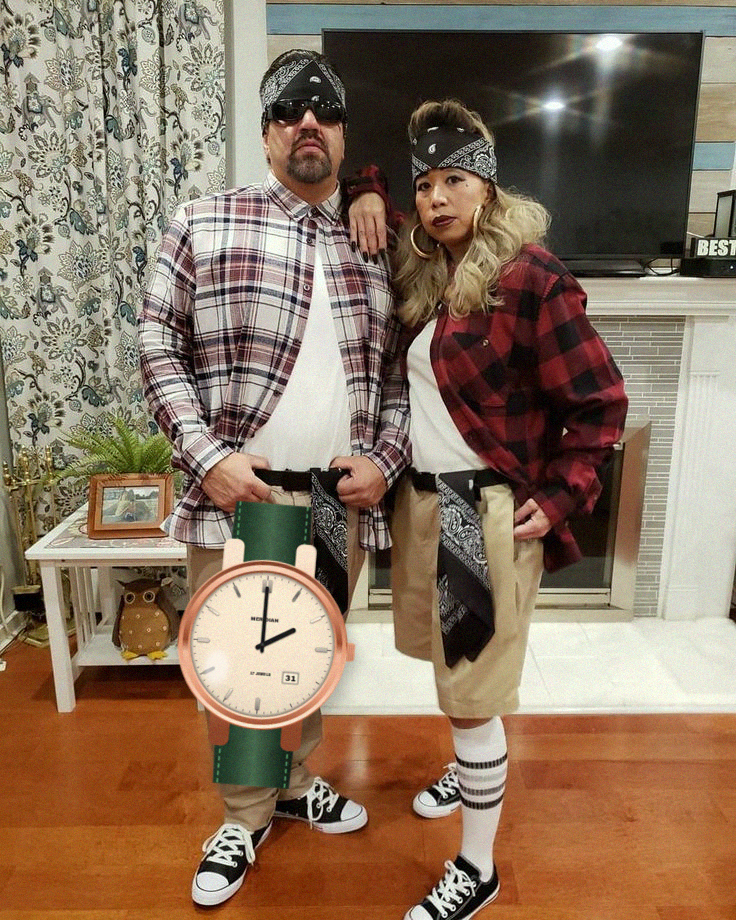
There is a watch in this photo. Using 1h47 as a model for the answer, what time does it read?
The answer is 2h00
